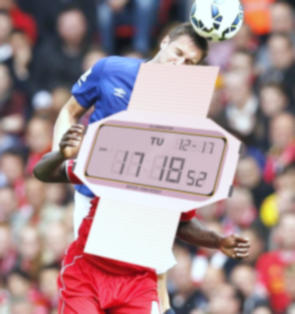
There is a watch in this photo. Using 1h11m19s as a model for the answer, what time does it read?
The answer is 17h18m52s
